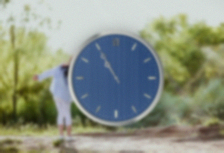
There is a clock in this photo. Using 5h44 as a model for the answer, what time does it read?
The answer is 10h55
